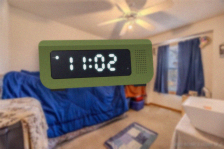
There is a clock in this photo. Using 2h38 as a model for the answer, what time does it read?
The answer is 11h02
